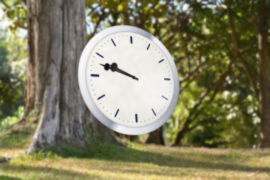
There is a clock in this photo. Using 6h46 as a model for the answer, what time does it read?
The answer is 9h48
